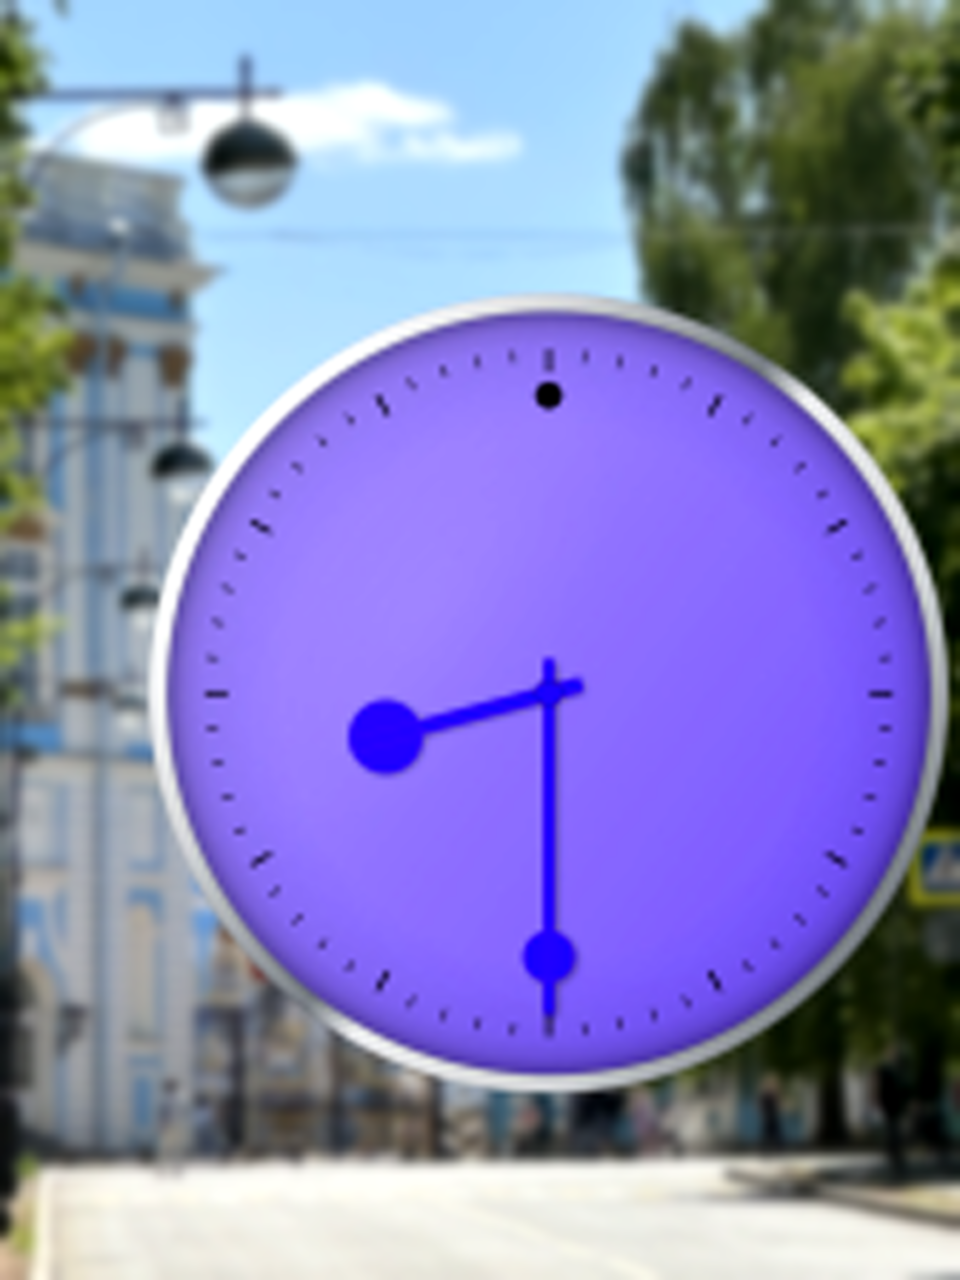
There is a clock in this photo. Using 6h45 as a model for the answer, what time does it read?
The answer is 8h30
